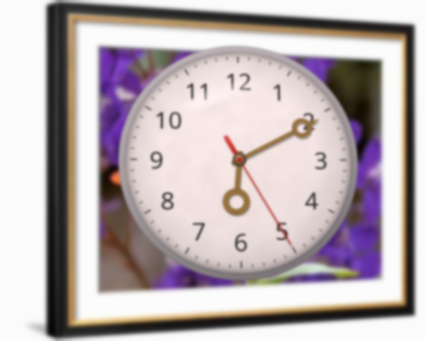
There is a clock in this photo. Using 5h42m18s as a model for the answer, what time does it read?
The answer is 6h10m25s
